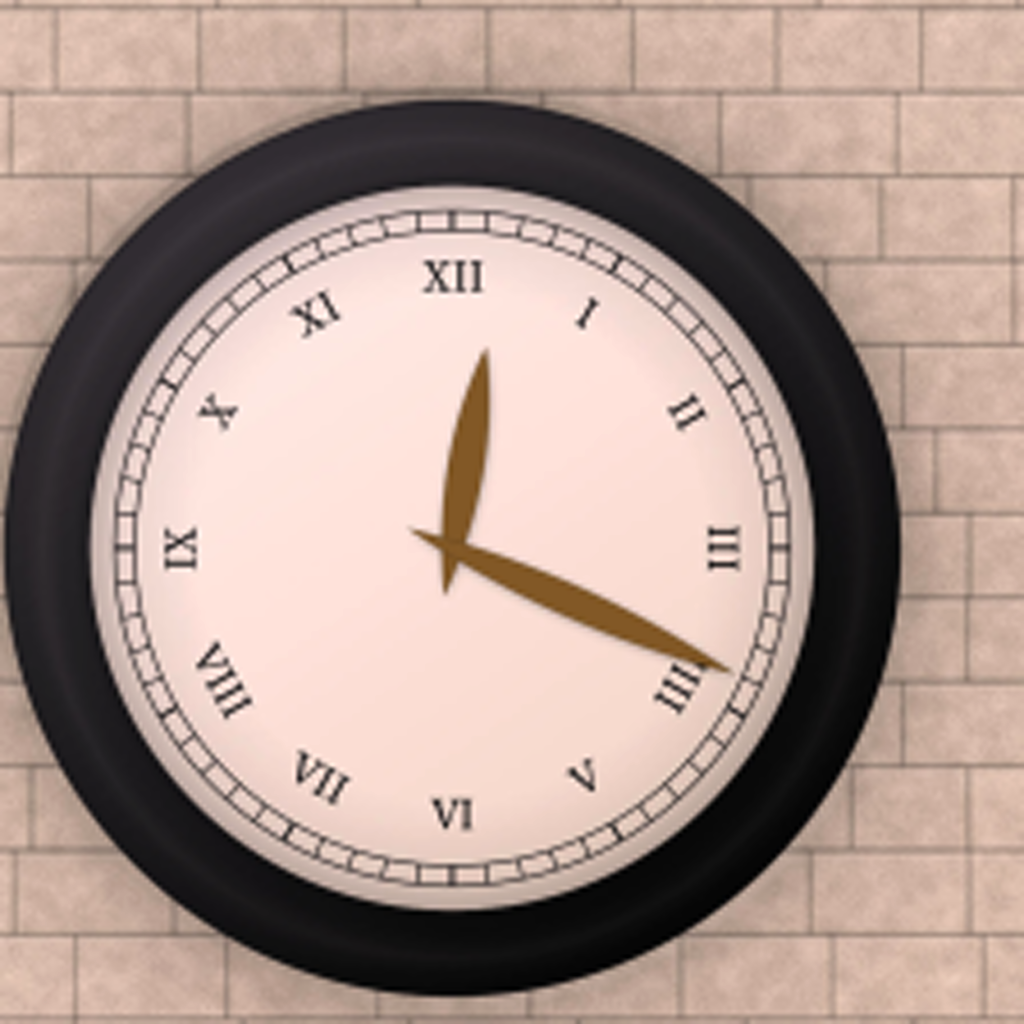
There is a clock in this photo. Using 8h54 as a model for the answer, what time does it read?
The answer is 12h19
